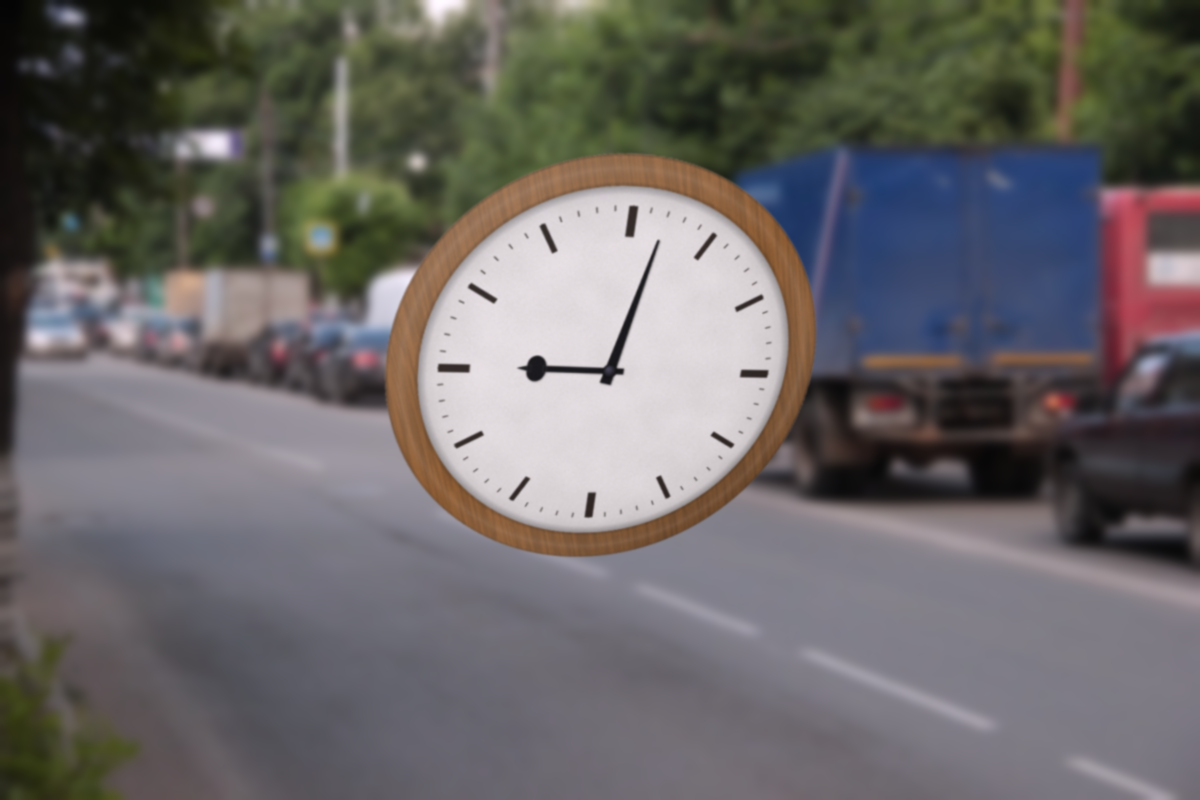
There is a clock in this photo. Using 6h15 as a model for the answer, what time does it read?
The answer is 9h02
